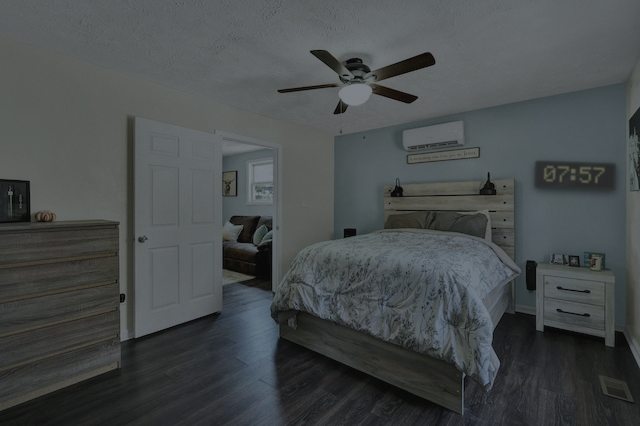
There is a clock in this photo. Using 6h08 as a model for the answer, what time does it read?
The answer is 7h57
